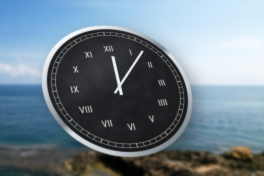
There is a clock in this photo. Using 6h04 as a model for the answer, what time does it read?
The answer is 12h07
